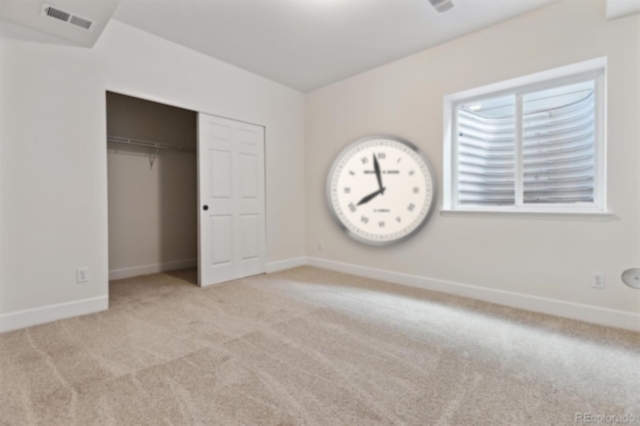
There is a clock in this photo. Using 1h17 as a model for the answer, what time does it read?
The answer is 7h58
